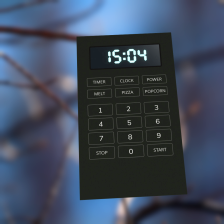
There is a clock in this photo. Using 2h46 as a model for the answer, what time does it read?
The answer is 15h04
